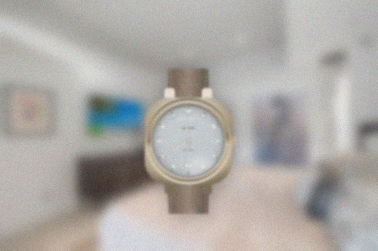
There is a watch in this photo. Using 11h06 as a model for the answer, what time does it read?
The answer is 7h59
